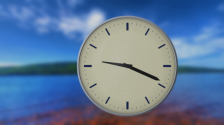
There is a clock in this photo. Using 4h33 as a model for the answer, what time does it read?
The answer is 9h19
